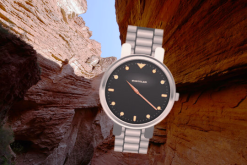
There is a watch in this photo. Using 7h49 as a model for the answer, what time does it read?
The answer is 10h21
